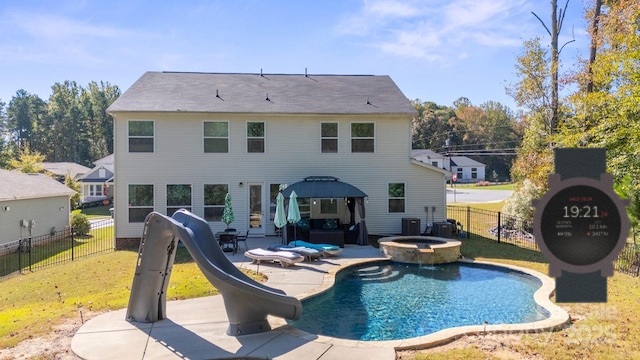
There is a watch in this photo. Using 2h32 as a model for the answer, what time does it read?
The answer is 19h21
